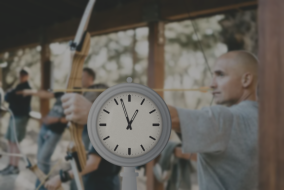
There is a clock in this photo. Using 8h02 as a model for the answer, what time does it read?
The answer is 12h57
